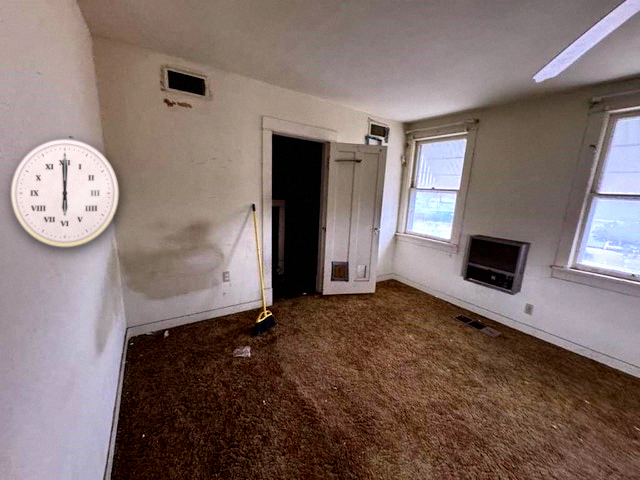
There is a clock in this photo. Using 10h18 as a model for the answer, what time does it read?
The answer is 6h00
